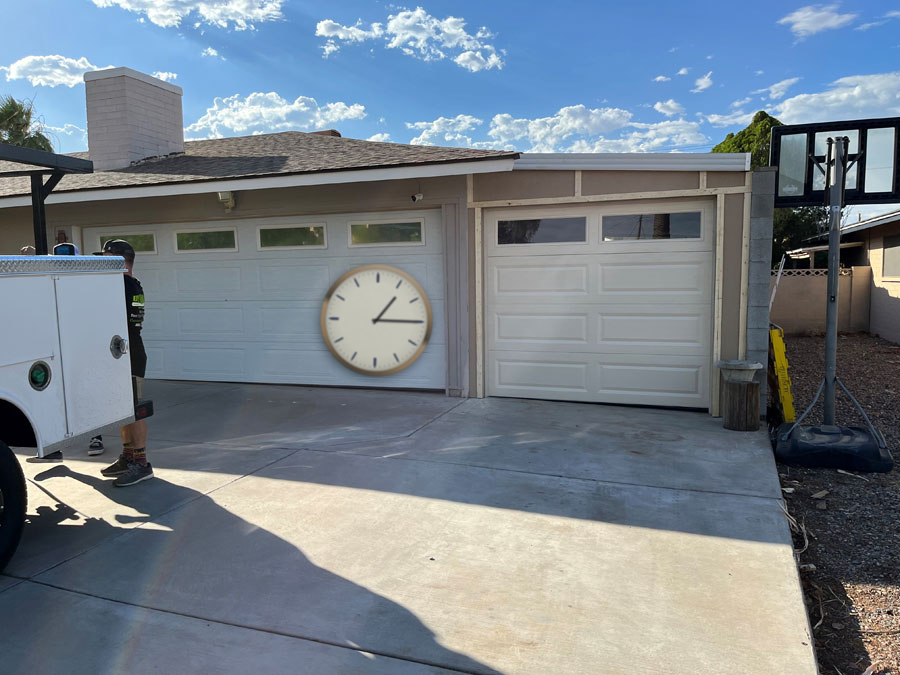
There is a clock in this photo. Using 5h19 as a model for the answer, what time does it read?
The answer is 1h15
